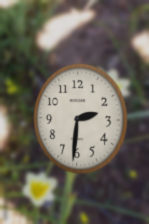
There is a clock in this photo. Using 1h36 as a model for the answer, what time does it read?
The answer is 2h31
